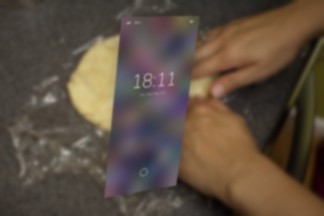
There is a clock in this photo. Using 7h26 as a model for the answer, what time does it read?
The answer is 18h11
